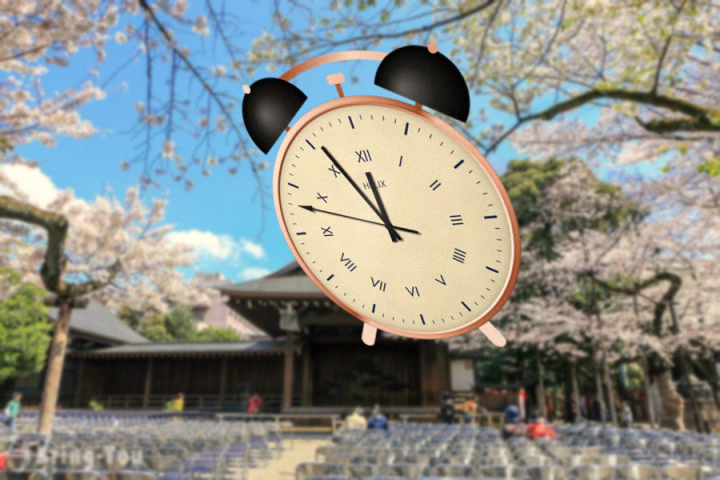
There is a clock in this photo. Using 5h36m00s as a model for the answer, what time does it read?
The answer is 11h55m48s
